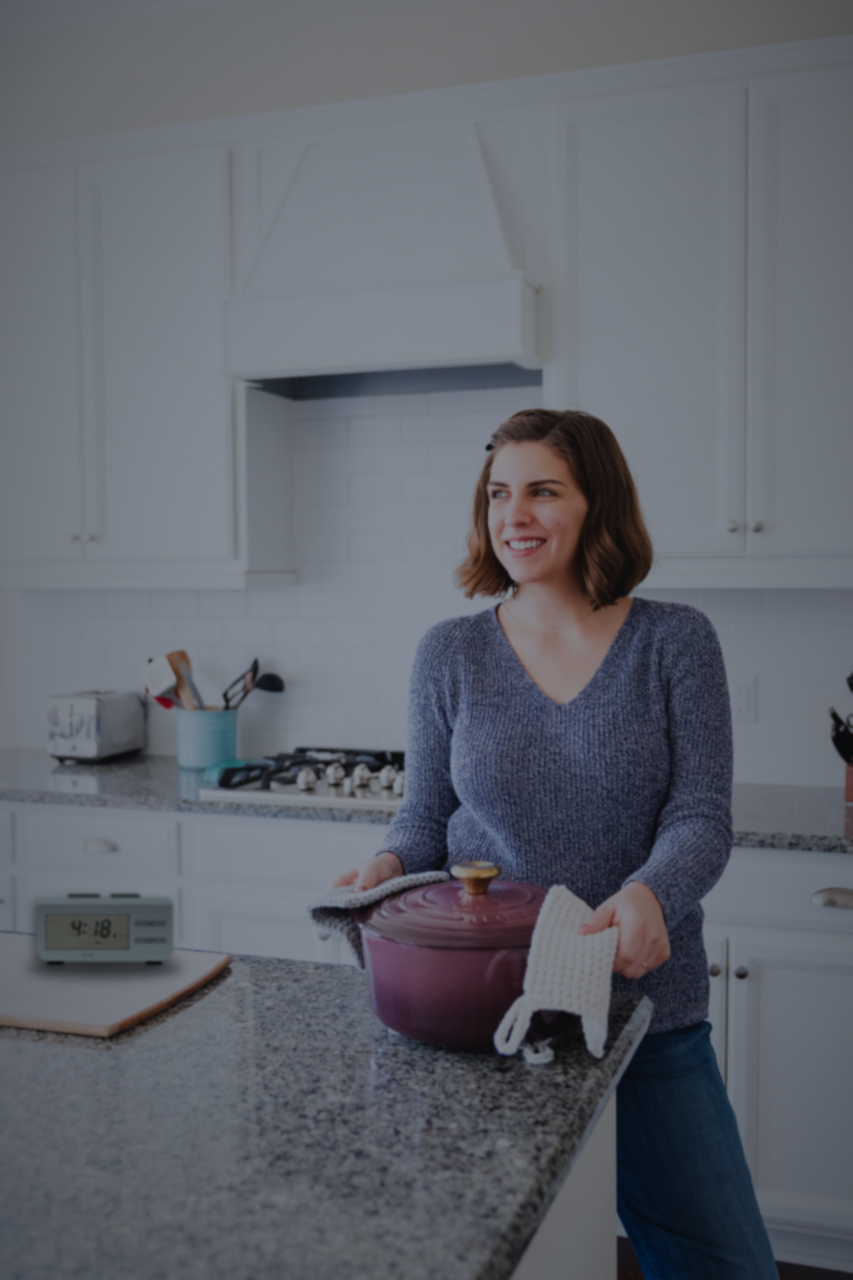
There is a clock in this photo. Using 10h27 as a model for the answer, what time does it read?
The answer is 4h18
